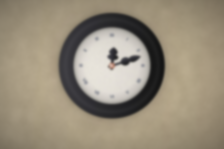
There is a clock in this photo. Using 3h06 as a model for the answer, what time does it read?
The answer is 12h12
